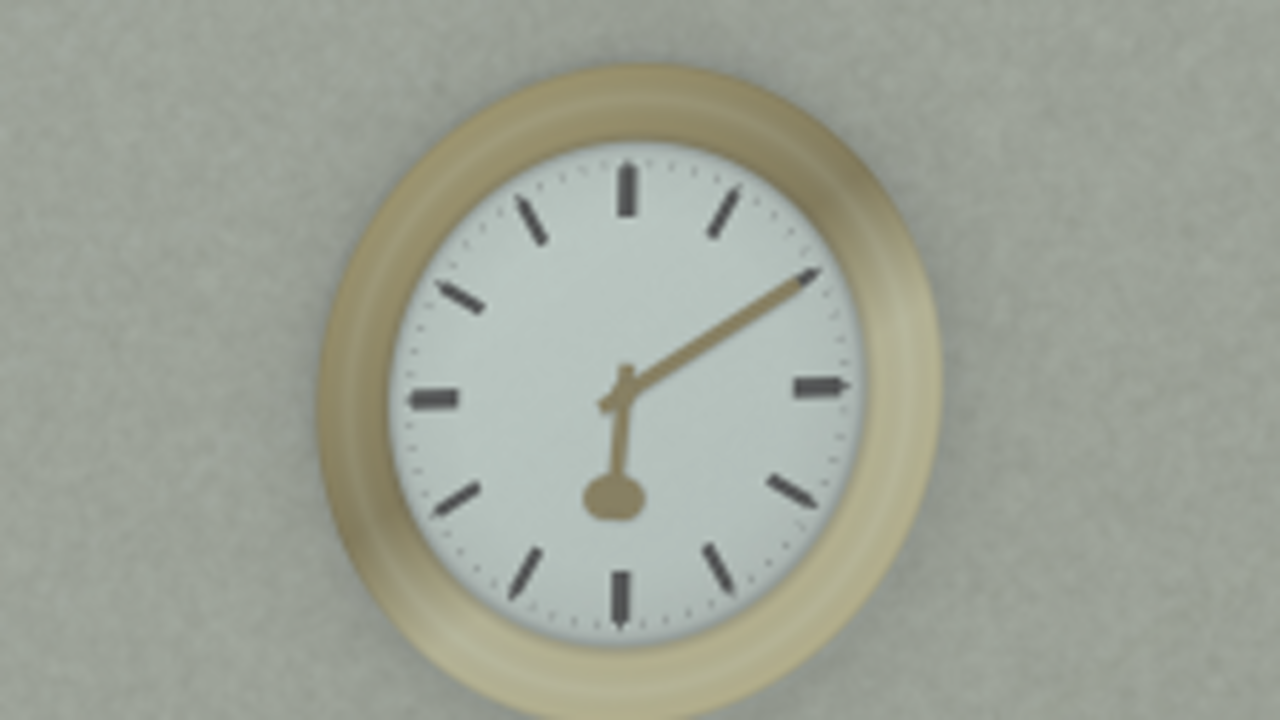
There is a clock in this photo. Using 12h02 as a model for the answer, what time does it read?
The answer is 6h10
